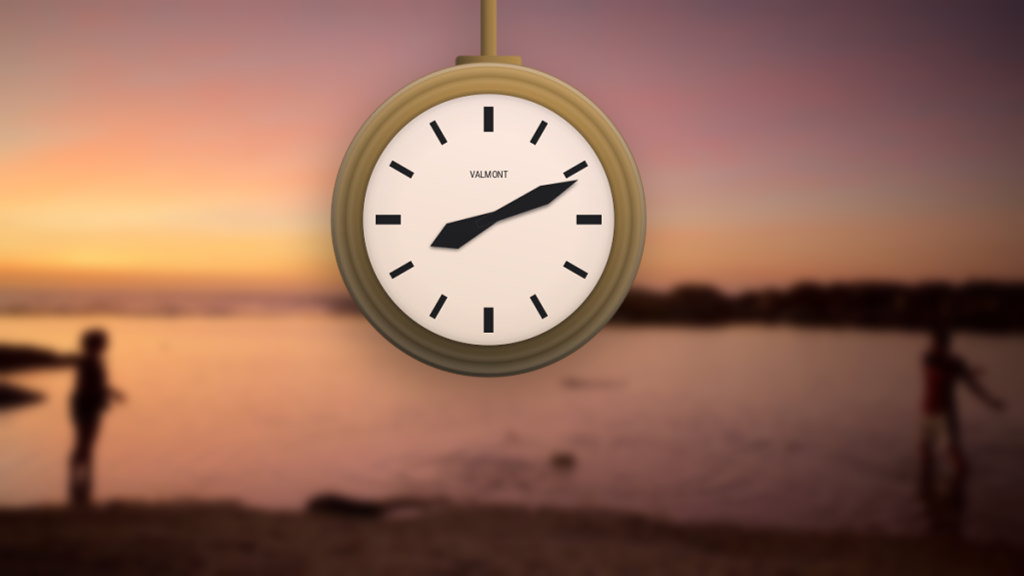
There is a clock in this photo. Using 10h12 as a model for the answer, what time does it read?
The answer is 8h11
